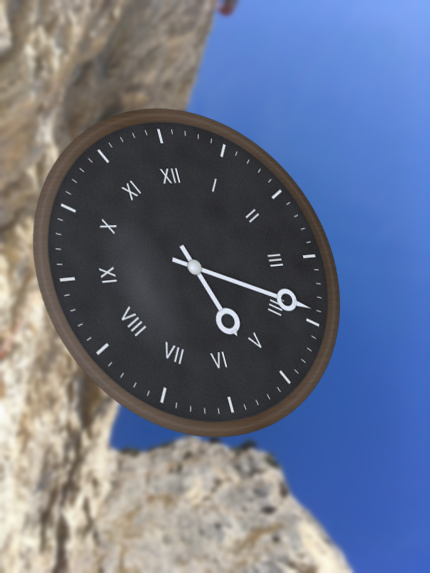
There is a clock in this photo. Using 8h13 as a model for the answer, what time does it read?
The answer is 5h19
